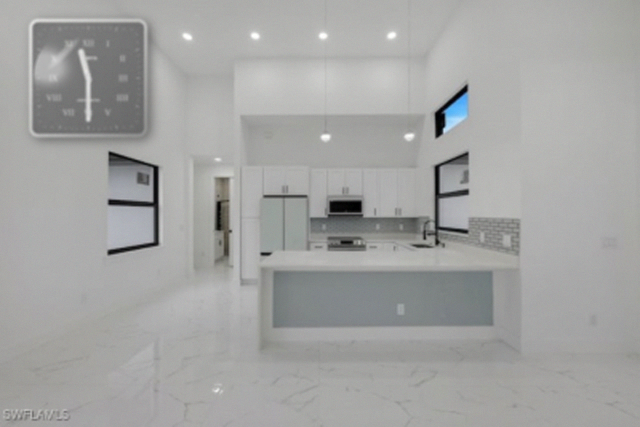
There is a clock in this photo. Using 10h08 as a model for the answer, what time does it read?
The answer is 11h30
